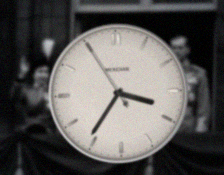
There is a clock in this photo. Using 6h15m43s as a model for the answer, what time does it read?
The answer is 3h35m55s
